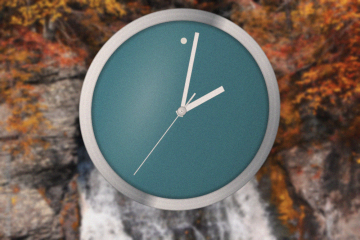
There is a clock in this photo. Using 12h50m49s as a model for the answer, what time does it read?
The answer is 2h01m36s
